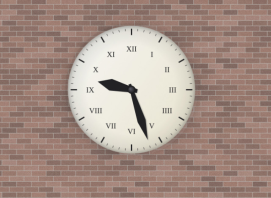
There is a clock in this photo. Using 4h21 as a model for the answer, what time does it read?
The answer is 9h27
